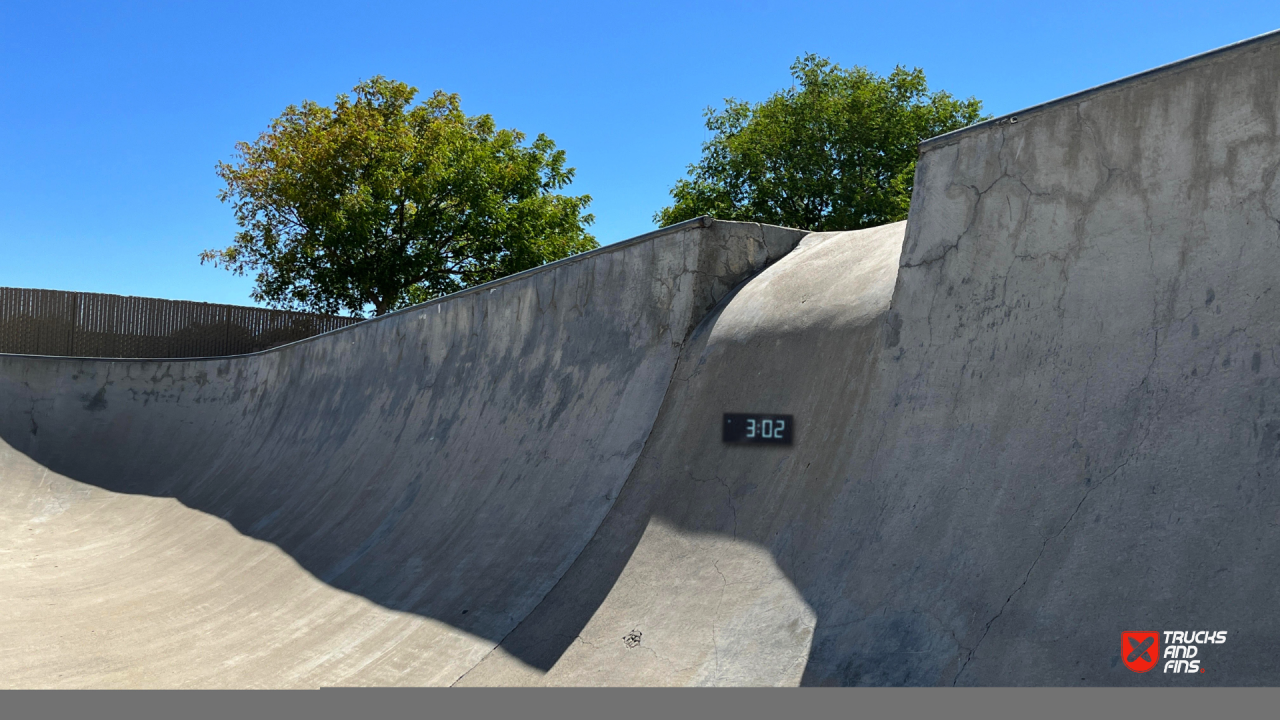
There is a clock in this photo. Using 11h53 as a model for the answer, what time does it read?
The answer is 3h02
